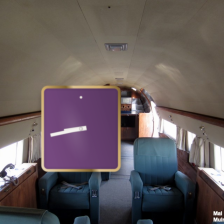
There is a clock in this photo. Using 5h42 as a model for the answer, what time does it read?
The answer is 8h43
